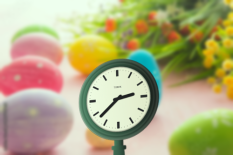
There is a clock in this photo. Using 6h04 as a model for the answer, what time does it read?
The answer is 2h38
